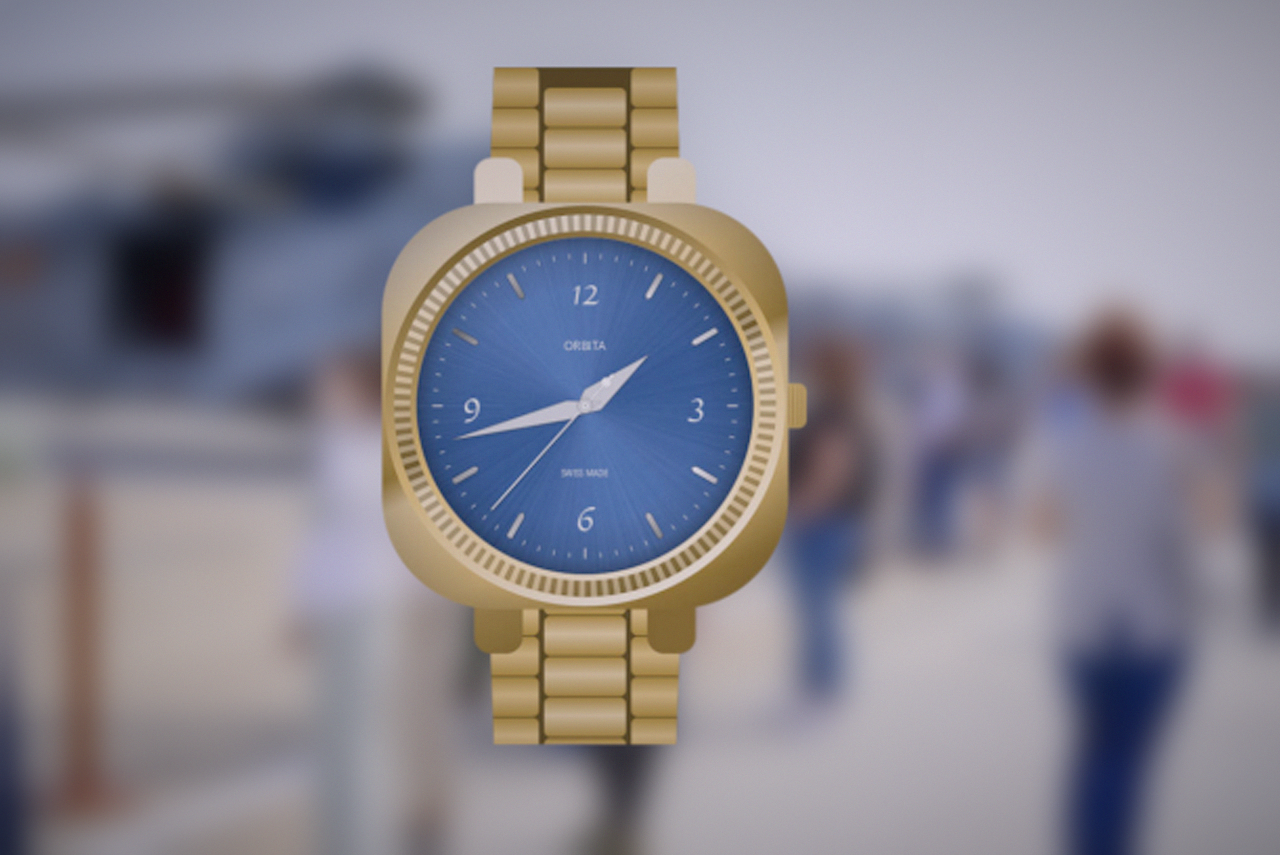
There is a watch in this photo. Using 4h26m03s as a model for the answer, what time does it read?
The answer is 1h42m37s
